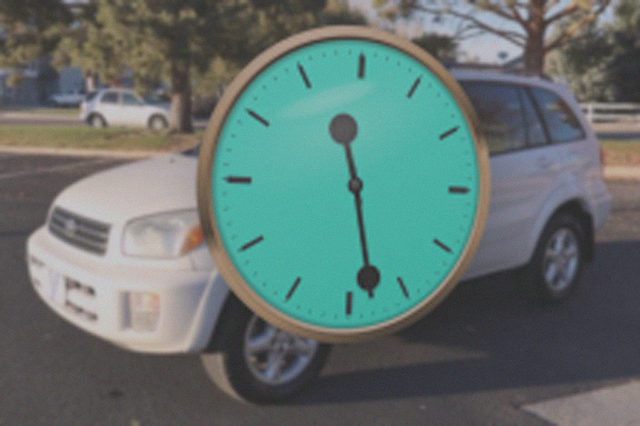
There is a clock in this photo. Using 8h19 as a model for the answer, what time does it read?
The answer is 11h28
